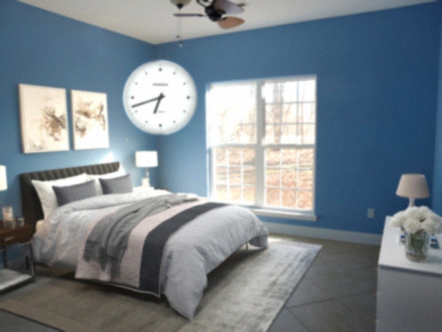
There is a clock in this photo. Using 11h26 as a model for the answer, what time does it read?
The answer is 6h42
